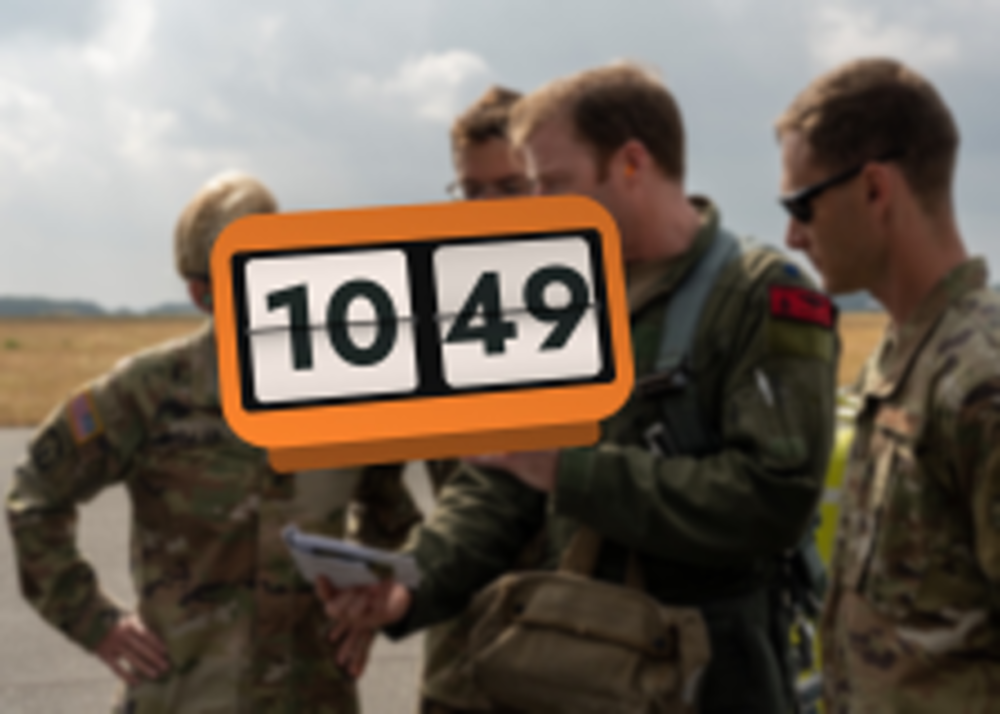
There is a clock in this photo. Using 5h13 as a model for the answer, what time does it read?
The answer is 10h49
